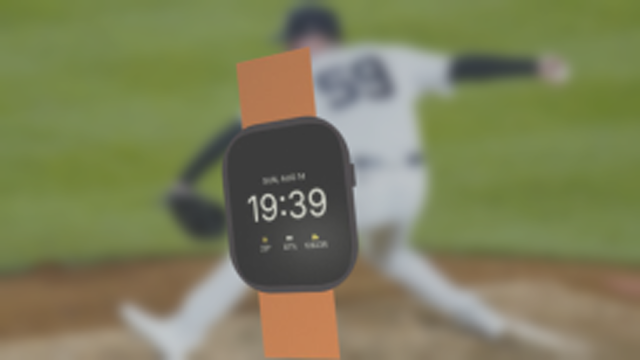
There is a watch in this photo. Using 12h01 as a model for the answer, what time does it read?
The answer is 19h39
